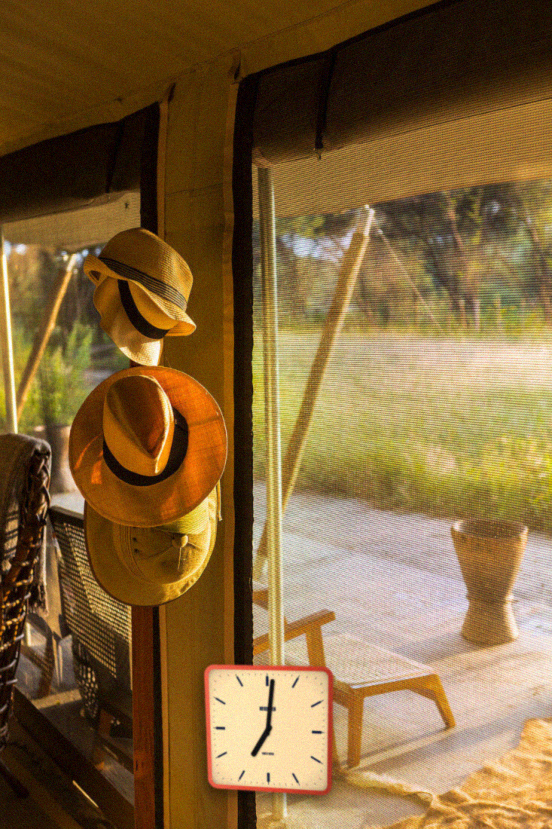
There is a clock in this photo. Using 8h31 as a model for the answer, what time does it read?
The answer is 7h01
